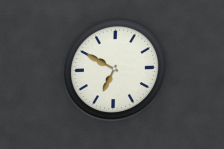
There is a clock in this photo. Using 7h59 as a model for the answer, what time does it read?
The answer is 6h50
